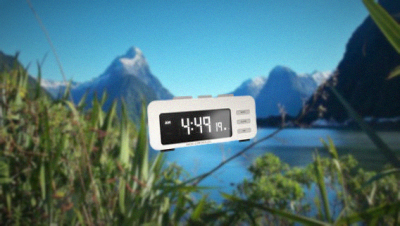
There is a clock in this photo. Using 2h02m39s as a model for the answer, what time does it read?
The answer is 4h49m19s
